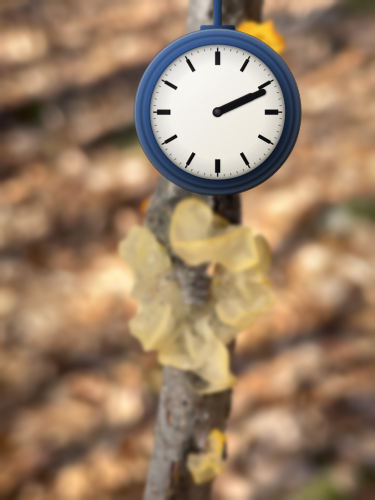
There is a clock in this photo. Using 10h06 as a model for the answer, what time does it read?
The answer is 2h11
